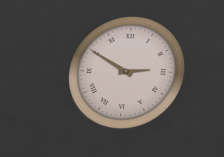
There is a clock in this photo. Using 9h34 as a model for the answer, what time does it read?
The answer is 2h50
